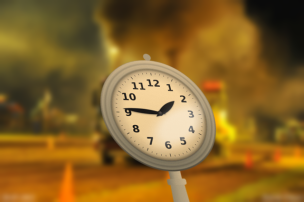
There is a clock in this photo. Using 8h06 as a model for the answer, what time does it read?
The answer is 1h46
